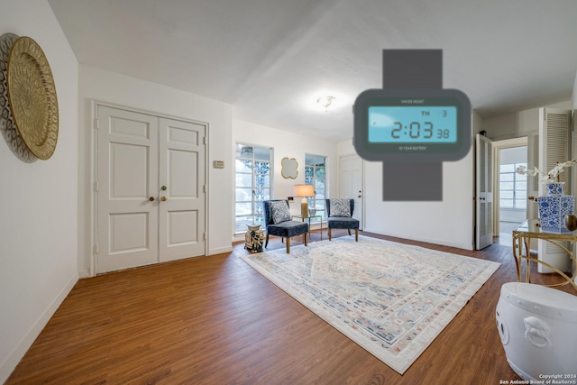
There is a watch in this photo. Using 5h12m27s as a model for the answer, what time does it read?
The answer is 2h03m38s
